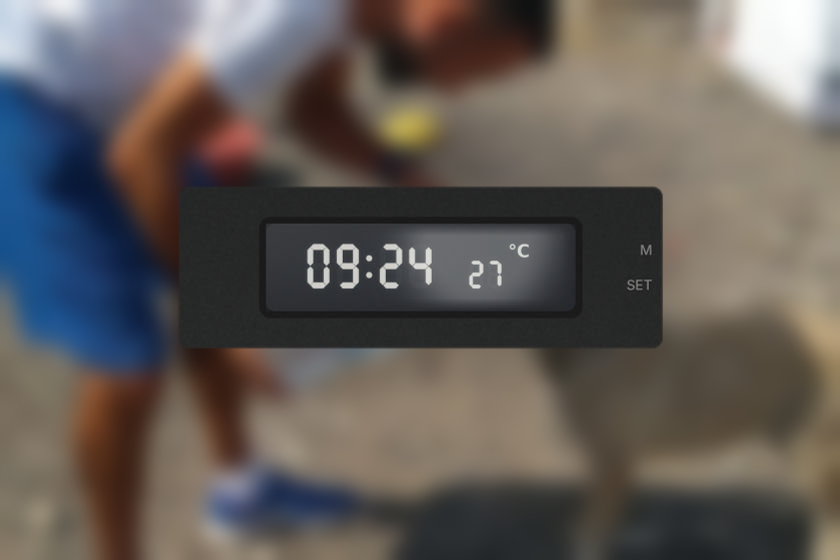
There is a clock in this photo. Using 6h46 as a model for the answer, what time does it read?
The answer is 9h24
